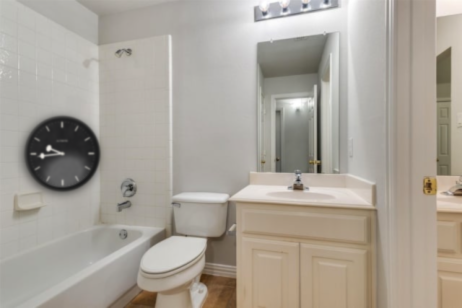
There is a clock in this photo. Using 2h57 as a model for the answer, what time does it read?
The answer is 9h44
